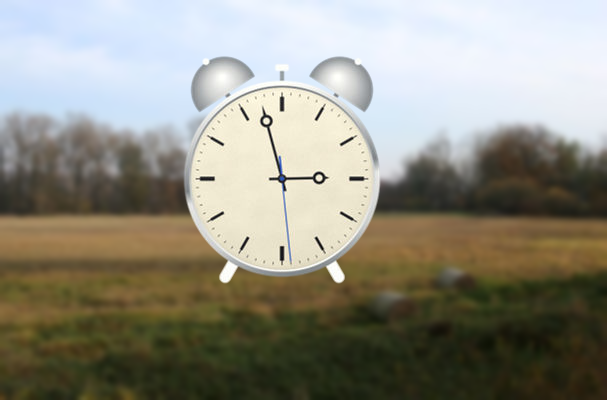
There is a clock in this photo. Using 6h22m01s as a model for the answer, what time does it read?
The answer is 2h57m29s
